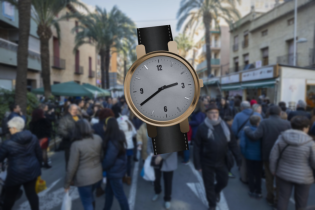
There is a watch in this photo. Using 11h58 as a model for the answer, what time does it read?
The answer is 2h40
